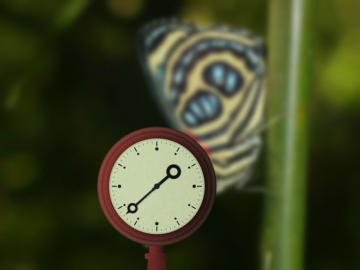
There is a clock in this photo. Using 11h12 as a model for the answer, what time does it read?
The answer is 1h38
